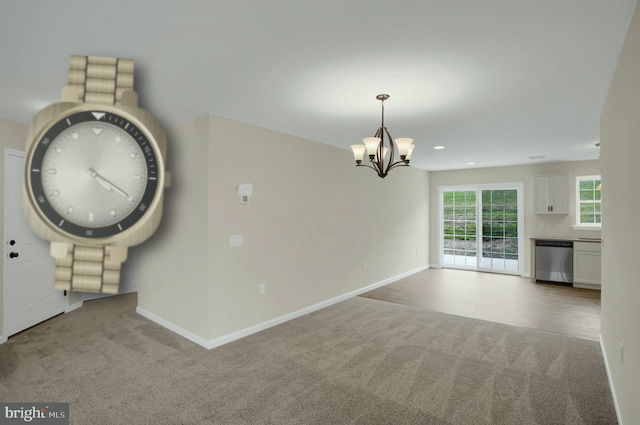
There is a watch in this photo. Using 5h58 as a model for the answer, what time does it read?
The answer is 4h20
